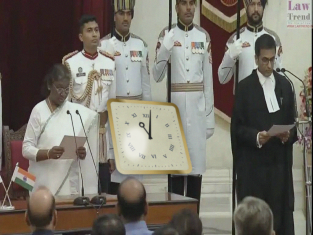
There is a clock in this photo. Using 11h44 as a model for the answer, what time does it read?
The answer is 11h02
